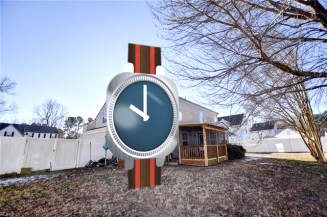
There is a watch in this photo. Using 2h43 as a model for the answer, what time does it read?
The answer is 10h00
